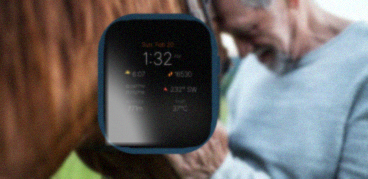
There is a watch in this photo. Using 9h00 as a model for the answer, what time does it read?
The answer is 1h32
